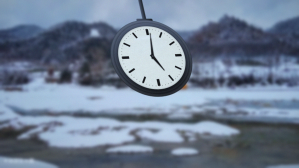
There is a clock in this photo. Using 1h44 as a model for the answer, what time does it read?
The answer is 5h01
